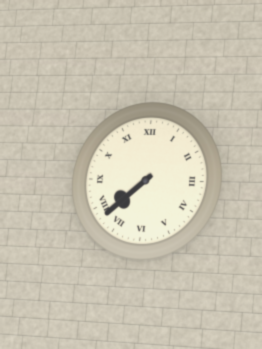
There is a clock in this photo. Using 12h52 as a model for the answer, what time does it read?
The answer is 7h38
